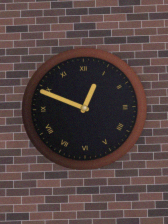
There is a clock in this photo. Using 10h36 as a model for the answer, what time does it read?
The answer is 12h49
